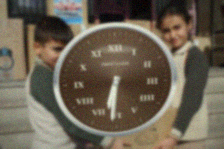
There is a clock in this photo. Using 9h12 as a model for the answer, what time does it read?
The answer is 6h31
